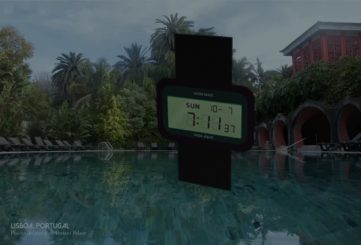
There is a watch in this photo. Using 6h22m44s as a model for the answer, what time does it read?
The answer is 7h11m37s
